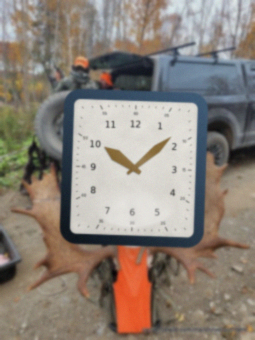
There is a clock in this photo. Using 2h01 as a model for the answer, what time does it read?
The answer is 10h08
